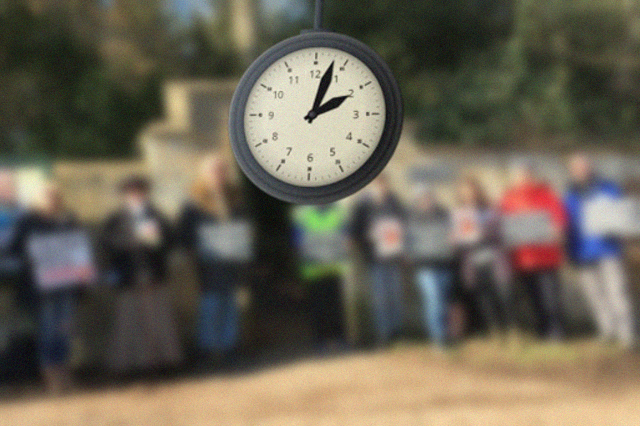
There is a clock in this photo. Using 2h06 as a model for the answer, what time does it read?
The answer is 2h03
